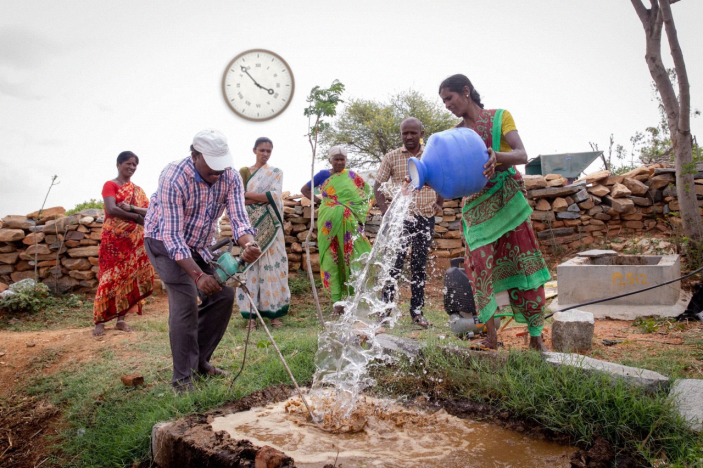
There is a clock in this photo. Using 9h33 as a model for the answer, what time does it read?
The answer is 3h53
